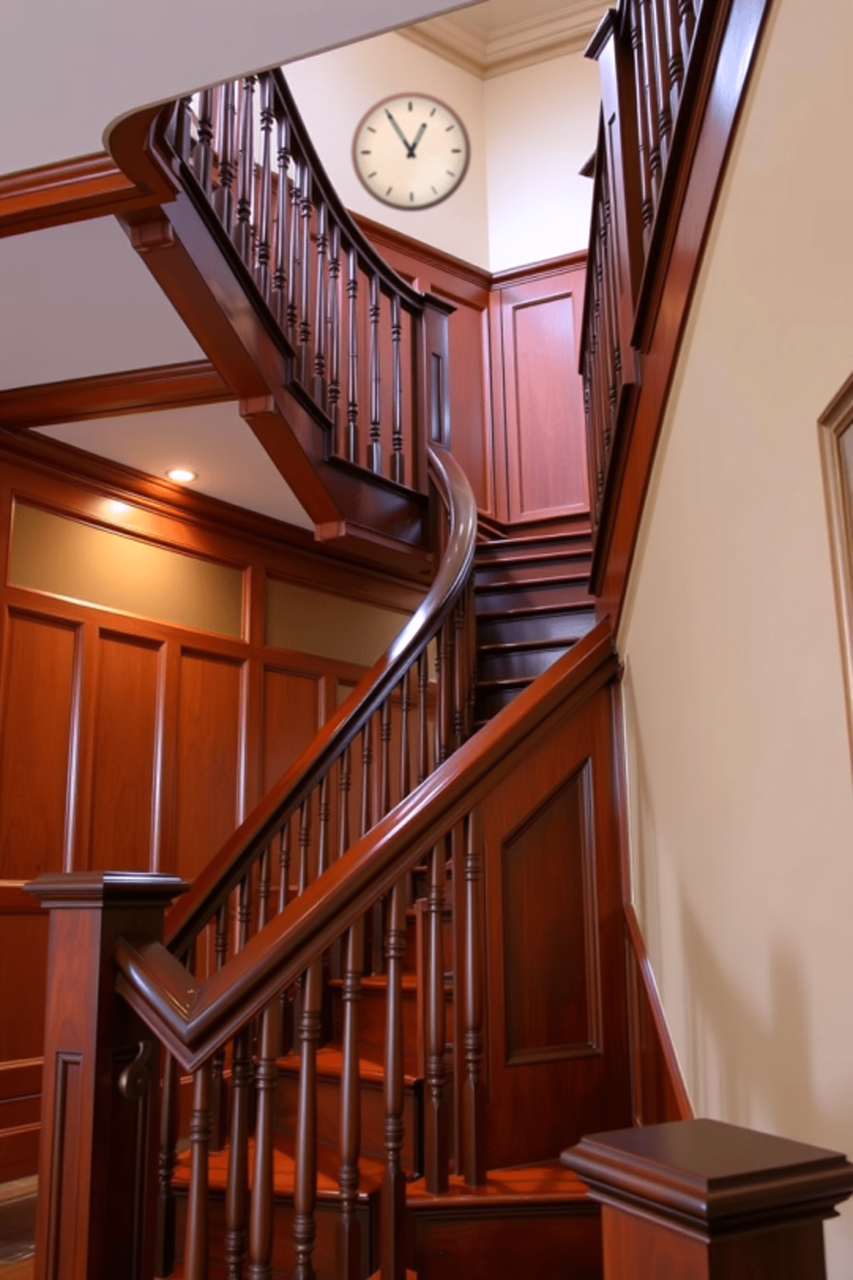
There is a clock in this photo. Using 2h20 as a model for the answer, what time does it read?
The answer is 12h55
